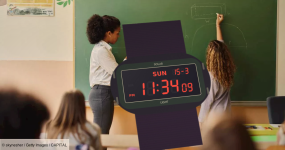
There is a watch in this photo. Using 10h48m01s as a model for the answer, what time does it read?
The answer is 11h34m09s
